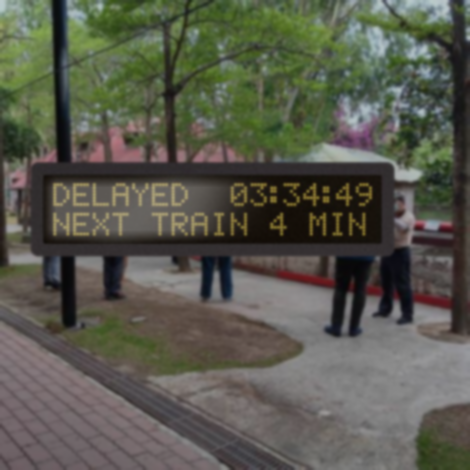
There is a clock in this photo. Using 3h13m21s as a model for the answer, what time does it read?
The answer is 3h34m49s
